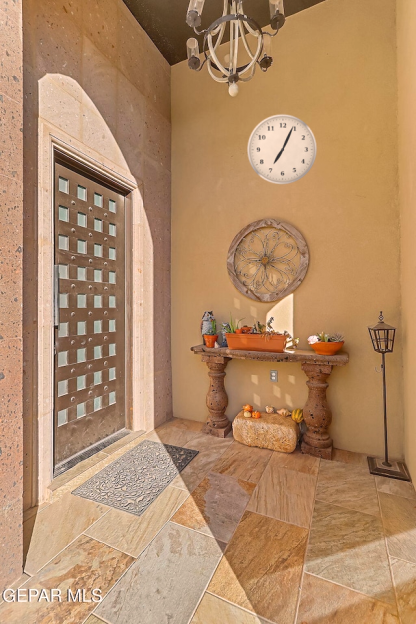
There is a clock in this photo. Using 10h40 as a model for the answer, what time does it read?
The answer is 7h04
